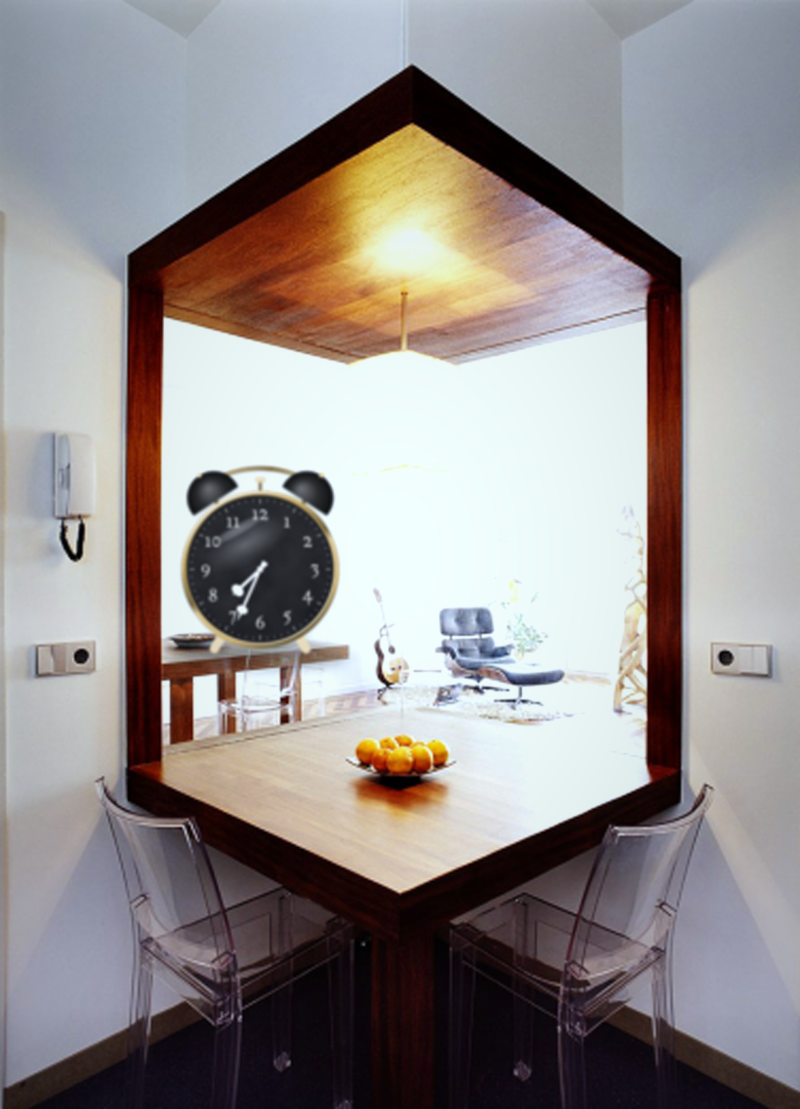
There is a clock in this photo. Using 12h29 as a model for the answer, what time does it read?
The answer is 7h34
